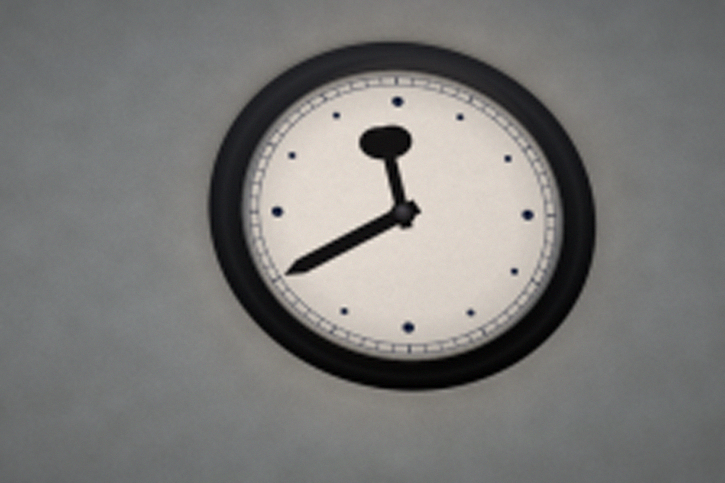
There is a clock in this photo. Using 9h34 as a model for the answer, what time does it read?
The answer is 11h40
